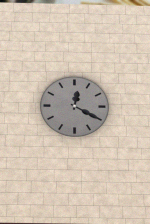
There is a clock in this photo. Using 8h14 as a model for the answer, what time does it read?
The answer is 12h20
